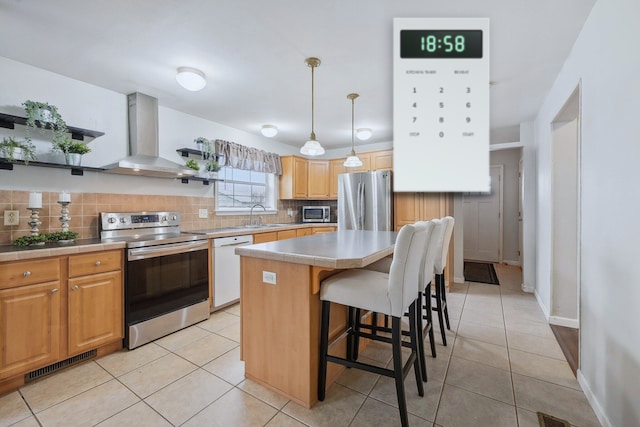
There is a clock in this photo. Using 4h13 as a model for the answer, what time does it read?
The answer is 18h58
